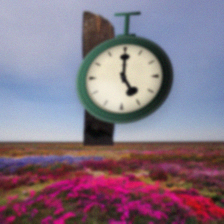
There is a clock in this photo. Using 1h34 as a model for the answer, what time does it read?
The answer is 5h00
